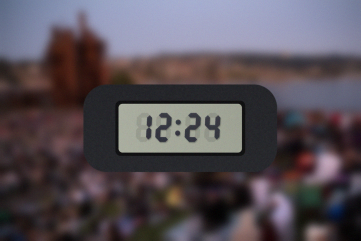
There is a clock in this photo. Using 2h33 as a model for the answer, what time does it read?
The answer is 12h24
